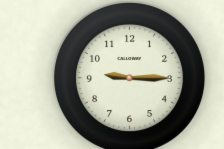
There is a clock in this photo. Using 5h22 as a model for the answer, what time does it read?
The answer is 9h15
